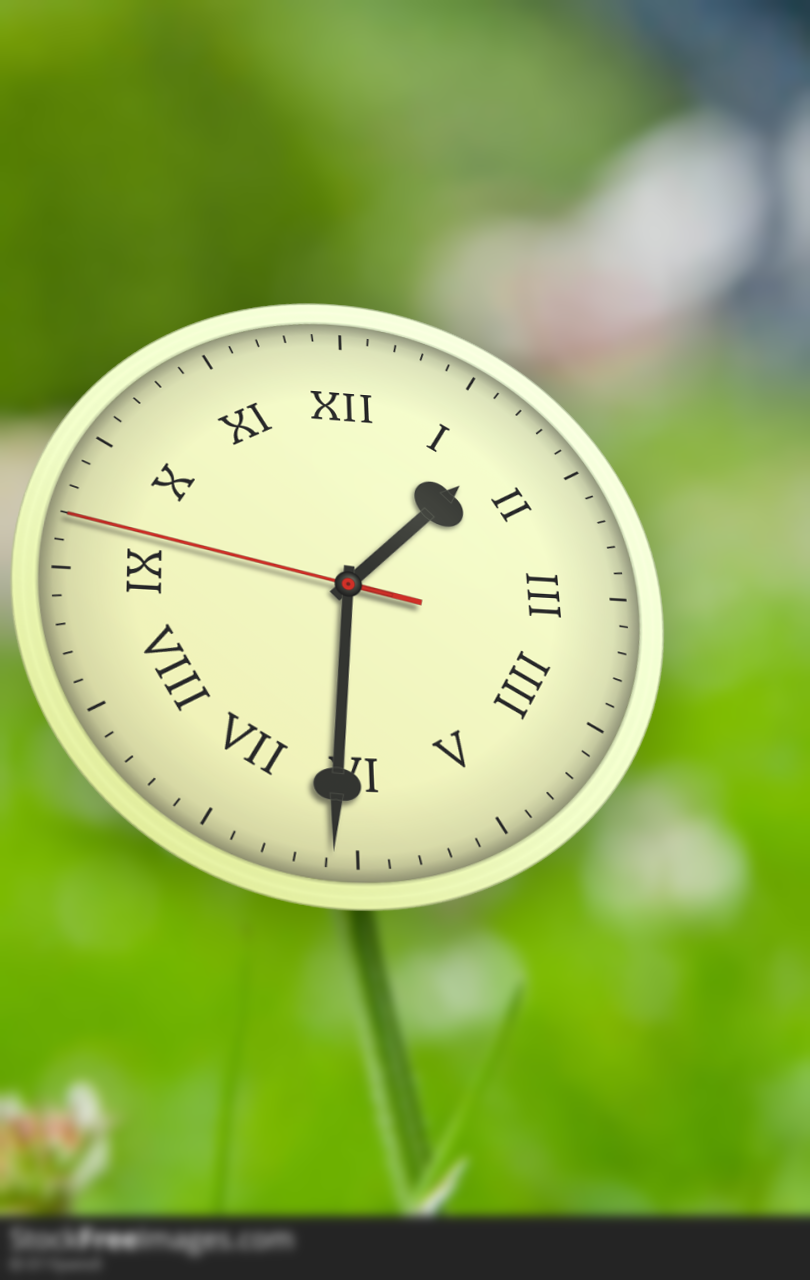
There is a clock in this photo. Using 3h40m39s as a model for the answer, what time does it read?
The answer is 1h30m47s
